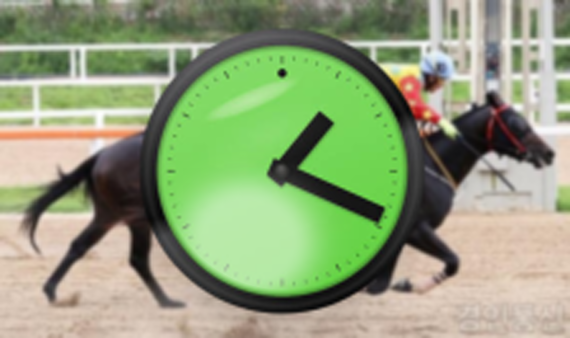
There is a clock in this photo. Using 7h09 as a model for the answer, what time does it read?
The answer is 1h19
